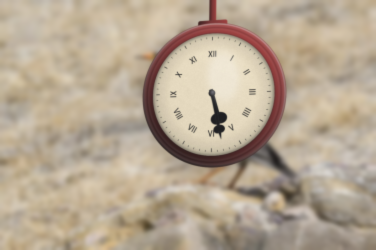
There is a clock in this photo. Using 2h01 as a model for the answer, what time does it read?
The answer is 5h28
